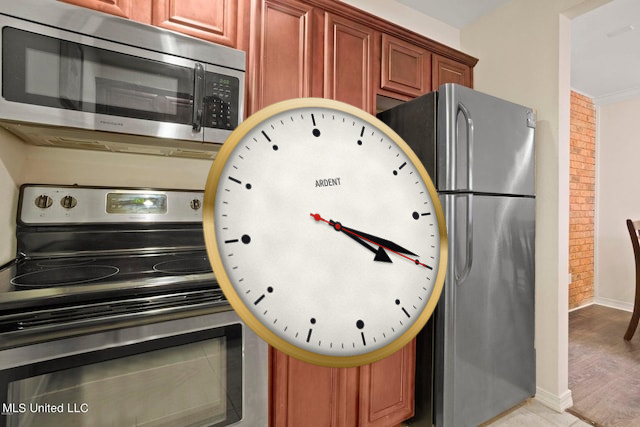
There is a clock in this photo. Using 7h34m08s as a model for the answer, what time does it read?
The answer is 4h19m20s
